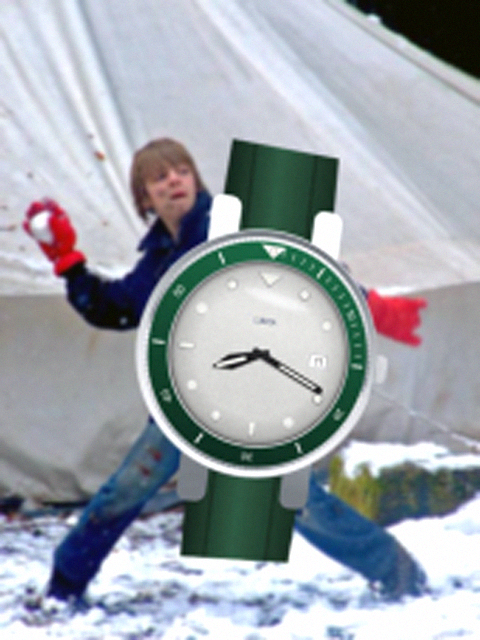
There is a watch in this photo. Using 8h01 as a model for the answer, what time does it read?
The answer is 8h19
